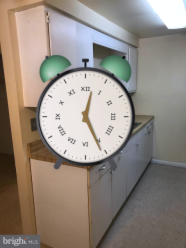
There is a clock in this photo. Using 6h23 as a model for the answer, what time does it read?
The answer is 12h26
